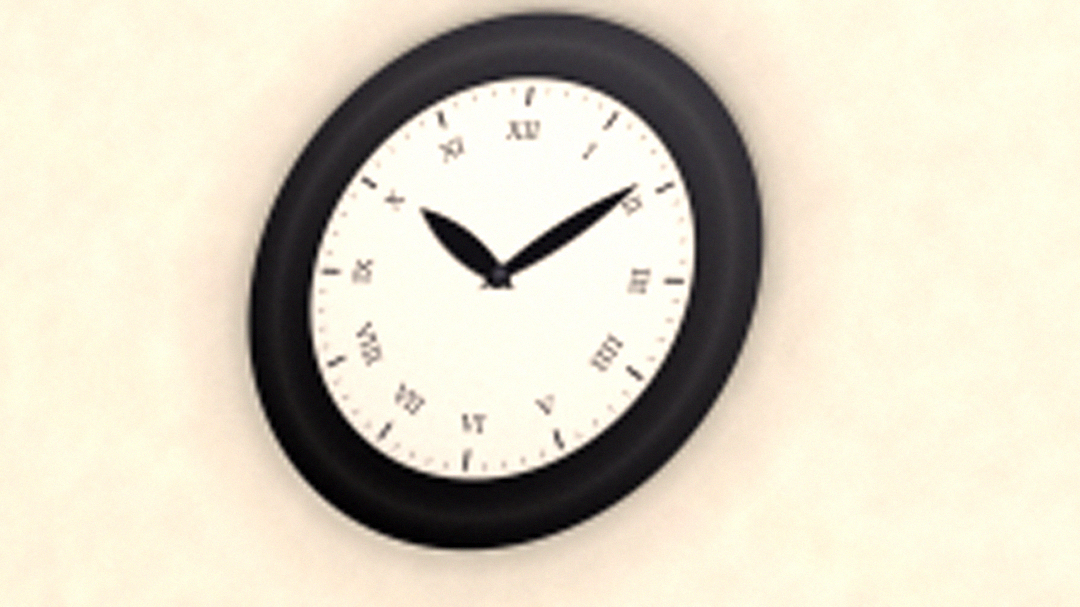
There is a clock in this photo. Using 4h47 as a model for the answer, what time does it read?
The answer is 10h09
